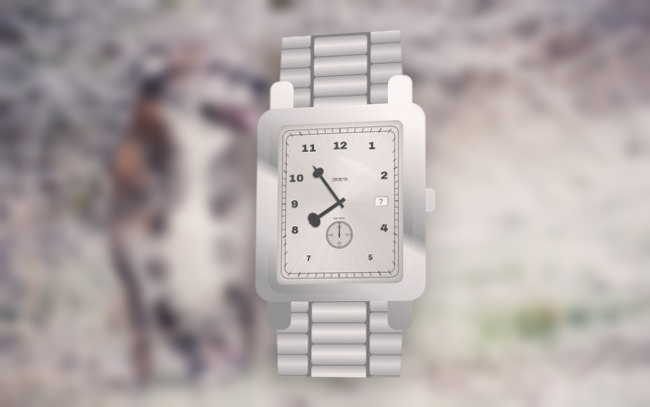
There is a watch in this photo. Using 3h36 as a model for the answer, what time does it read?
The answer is 7h54
